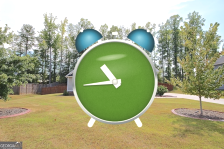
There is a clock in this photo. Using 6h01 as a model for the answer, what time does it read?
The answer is 10h44
